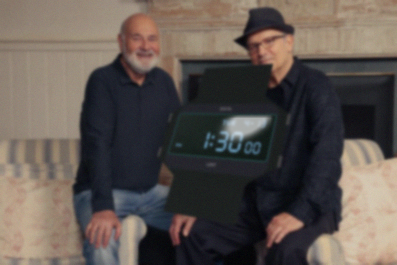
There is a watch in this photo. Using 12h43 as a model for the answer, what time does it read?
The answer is 1h30
